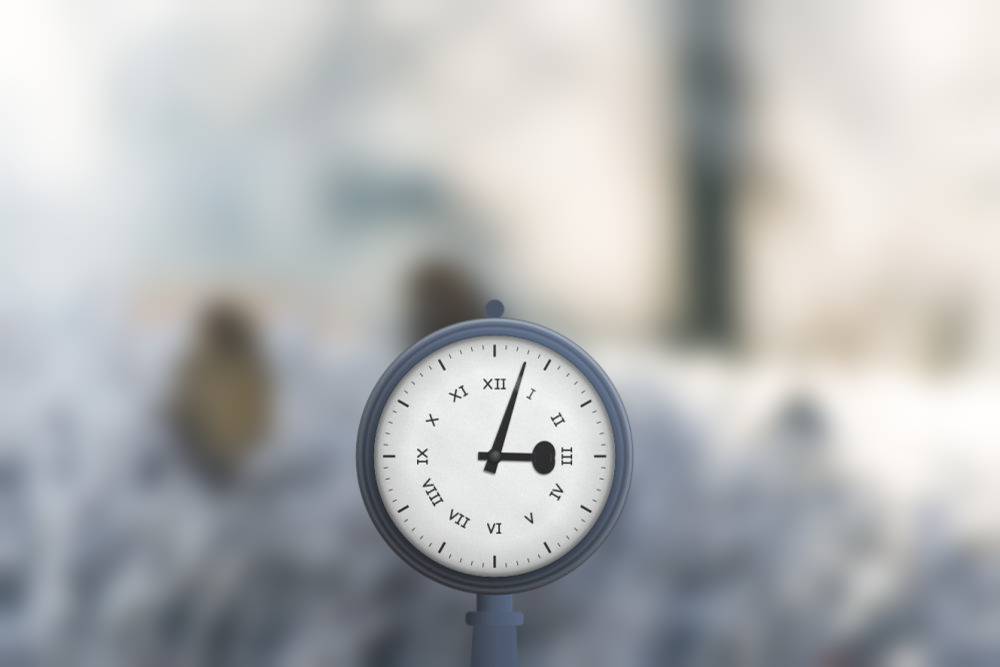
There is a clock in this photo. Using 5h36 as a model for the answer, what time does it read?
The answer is 3h03
